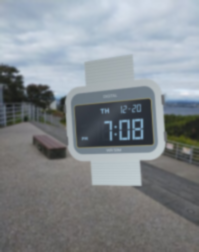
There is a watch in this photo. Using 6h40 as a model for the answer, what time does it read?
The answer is 7h08
